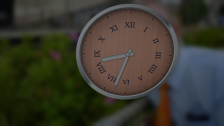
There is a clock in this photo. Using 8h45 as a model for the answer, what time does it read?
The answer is 8h33
